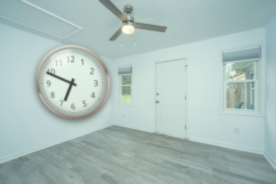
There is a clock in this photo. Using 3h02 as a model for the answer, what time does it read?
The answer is 6h49
